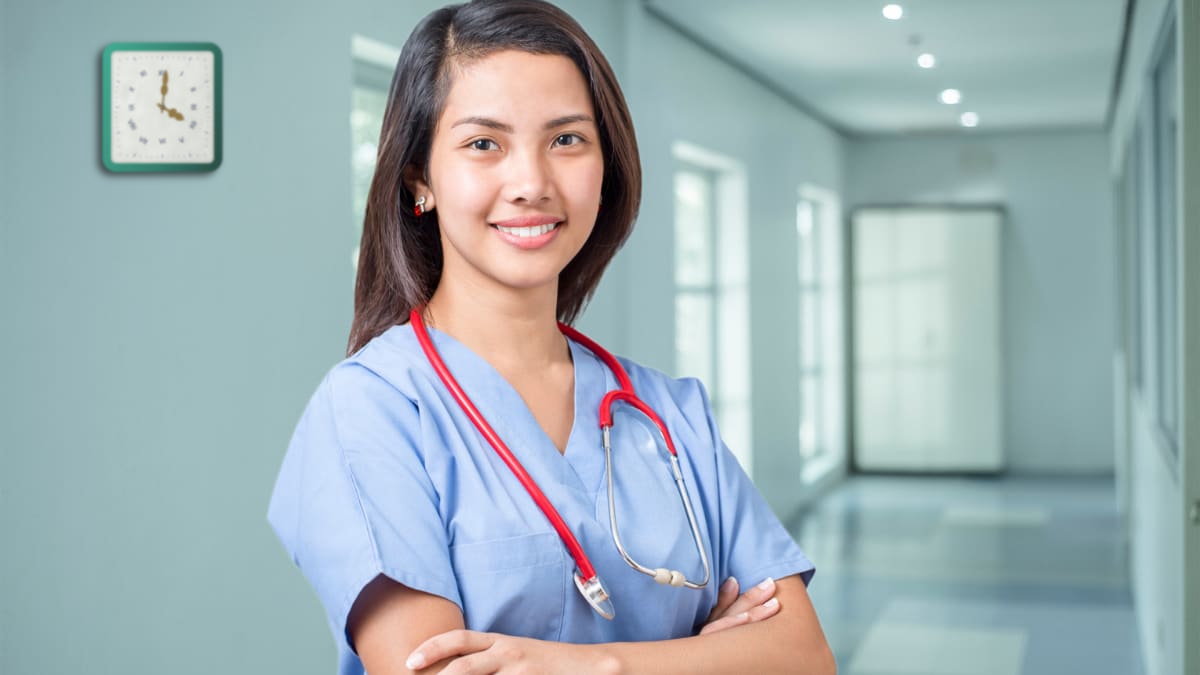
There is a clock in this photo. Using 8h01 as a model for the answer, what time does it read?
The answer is 4h01
